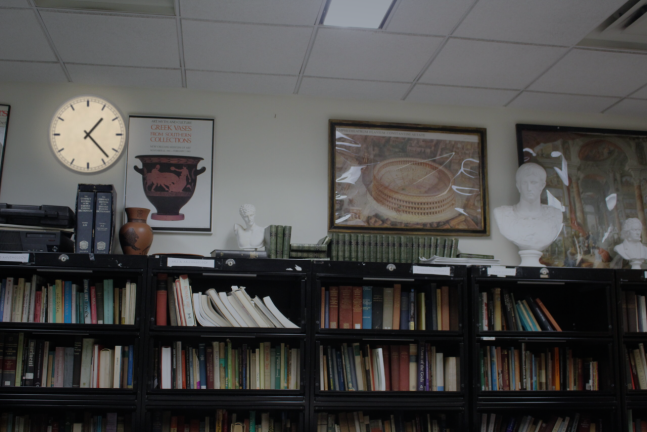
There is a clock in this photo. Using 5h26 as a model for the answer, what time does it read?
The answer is 1h23
